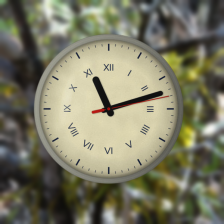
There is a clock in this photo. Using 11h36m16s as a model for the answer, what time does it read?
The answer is 11h12m13s
